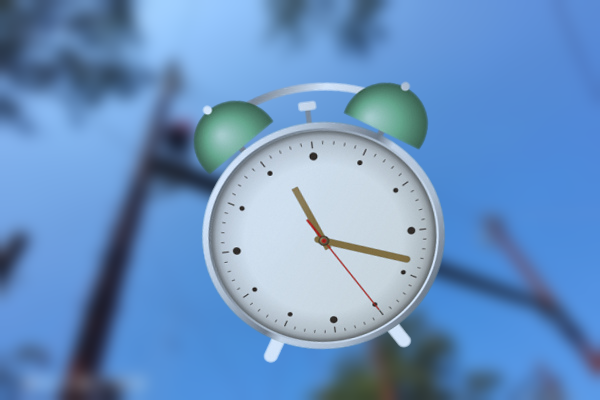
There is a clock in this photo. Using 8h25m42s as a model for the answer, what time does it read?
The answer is 11h18m25s
